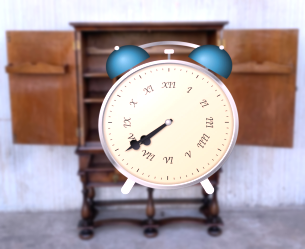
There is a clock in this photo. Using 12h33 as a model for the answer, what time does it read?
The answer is 7h39
